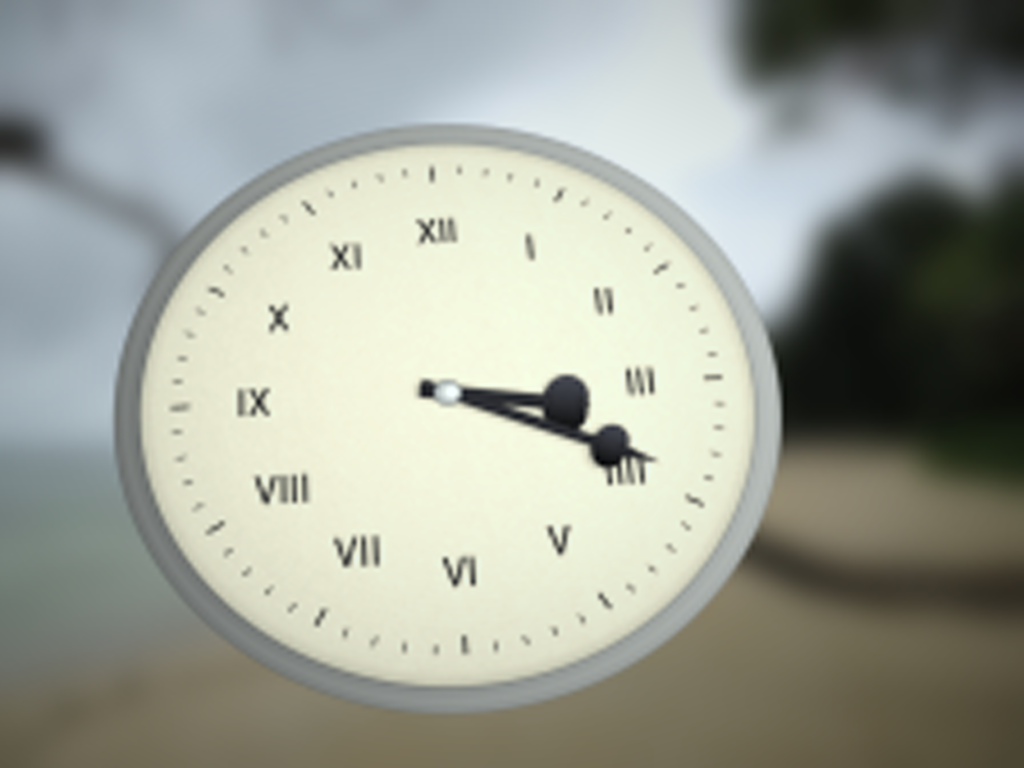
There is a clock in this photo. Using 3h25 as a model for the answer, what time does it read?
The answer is 3h19
